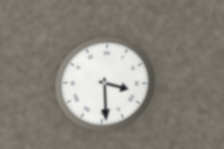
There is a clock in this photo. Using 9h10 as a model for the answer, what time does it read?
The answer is 3h29
